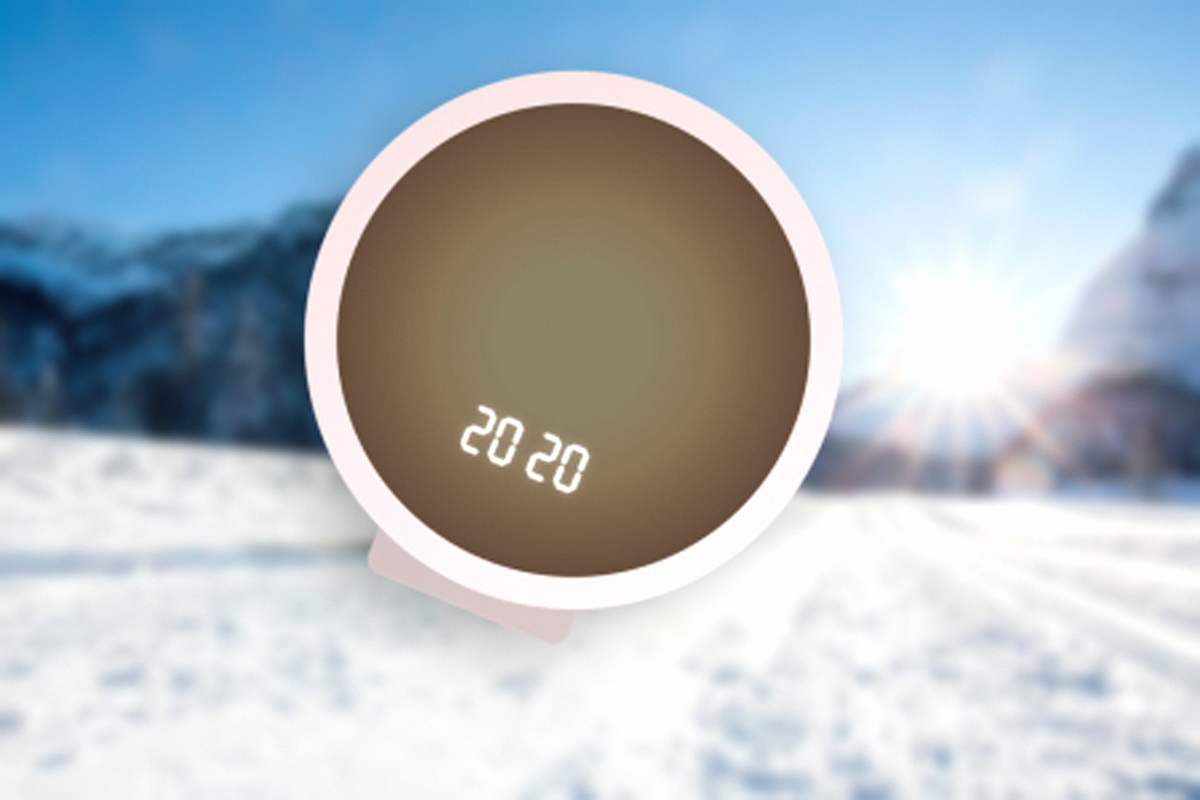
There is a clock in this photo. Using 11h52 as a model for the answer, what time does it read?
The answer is 20h20
